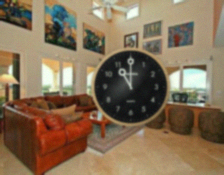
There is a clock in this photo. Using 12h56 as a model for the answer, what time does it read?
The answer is 11h00
